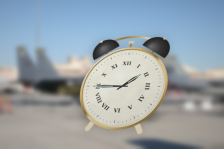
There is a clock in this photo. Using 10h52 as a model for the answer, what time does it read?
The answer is 1h45
